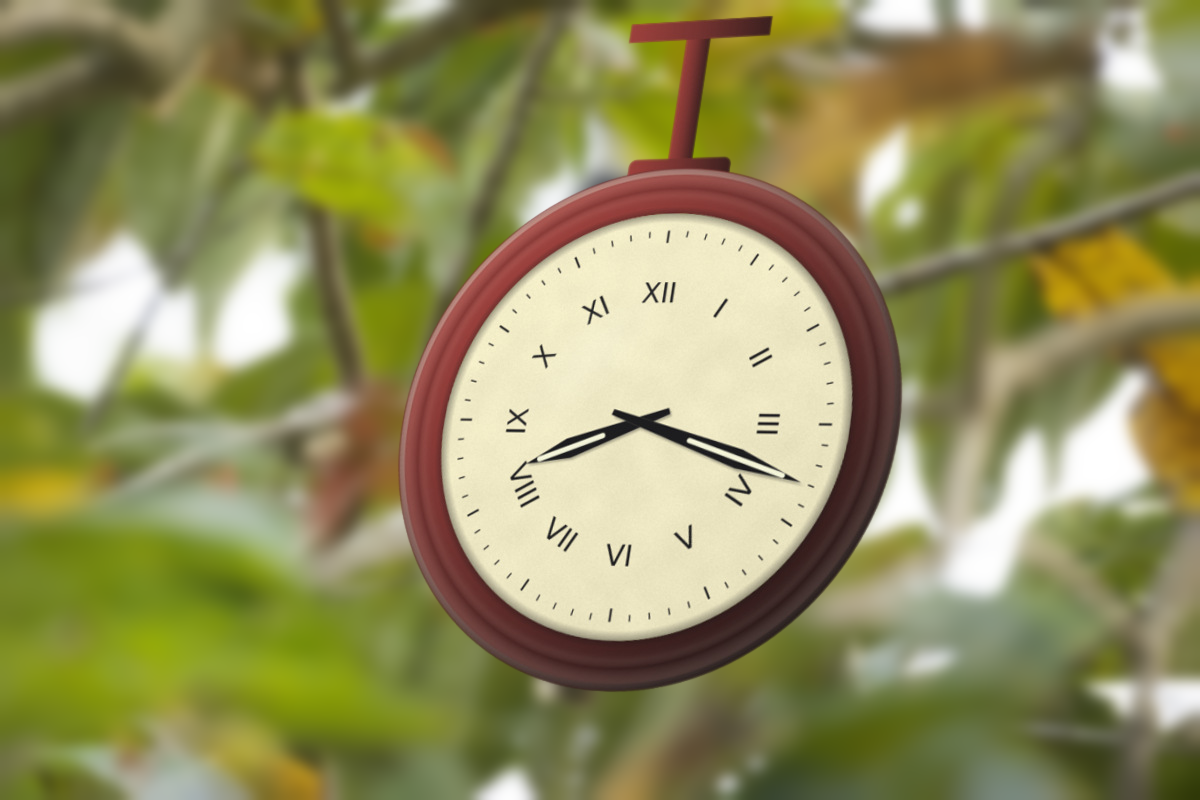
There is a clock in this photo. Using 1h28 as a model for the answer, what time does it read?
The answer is 8h18
